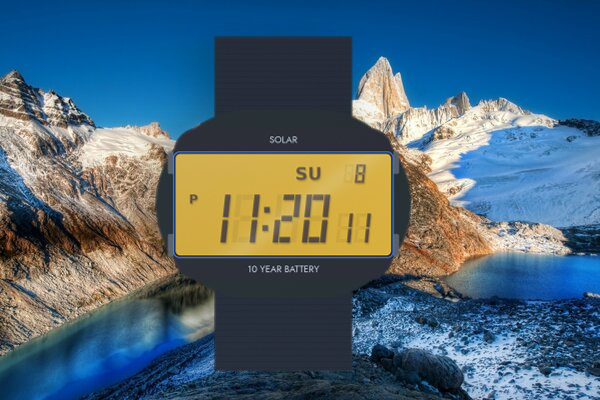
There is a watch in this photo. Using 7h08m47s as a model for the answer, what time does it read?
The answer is 11h20m11s
